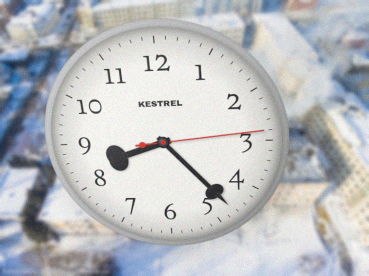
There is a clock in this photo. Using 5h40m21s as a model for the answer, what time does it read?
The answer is 8h23m14s
